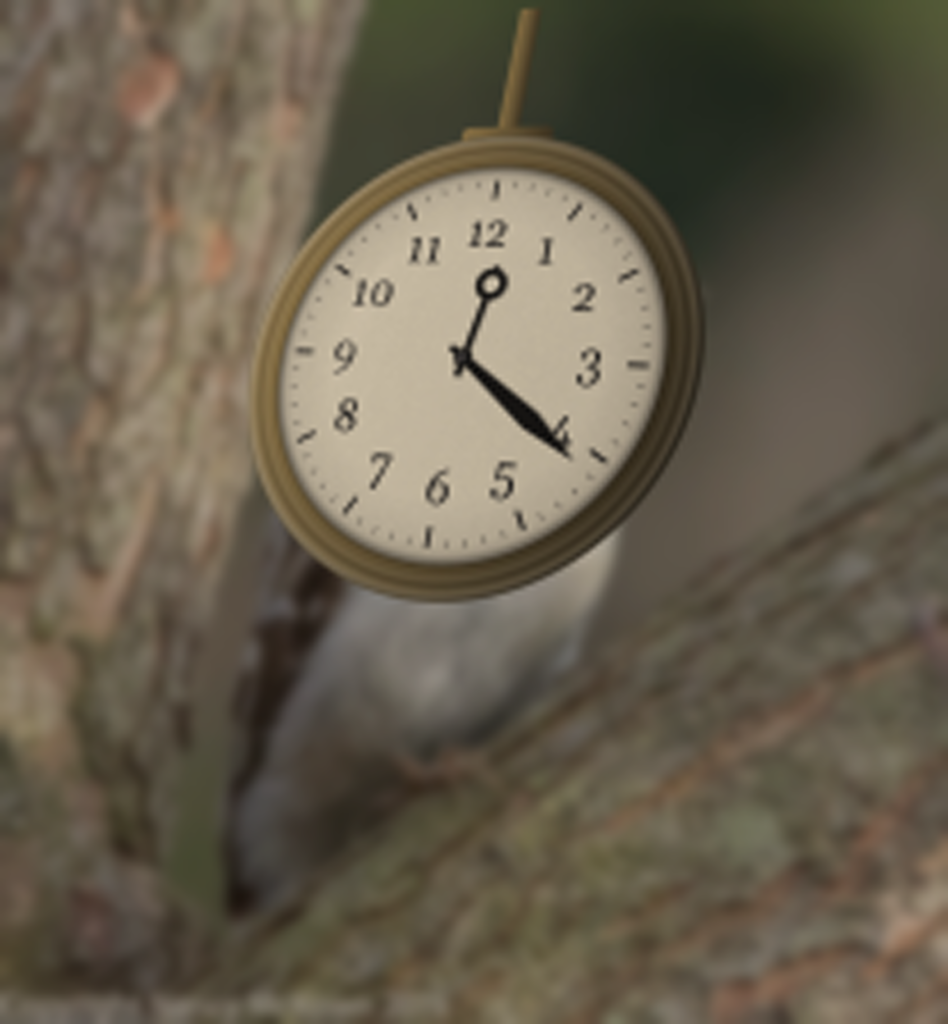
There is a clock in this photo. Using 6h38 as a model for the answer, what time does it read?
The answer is 12h21
